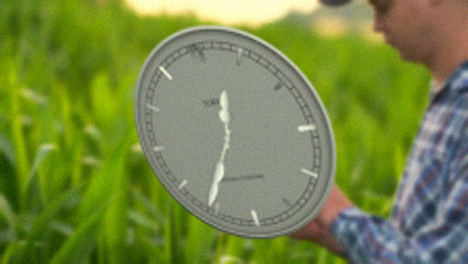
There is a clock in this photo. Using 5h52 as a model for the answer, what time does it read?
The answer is 12h36
